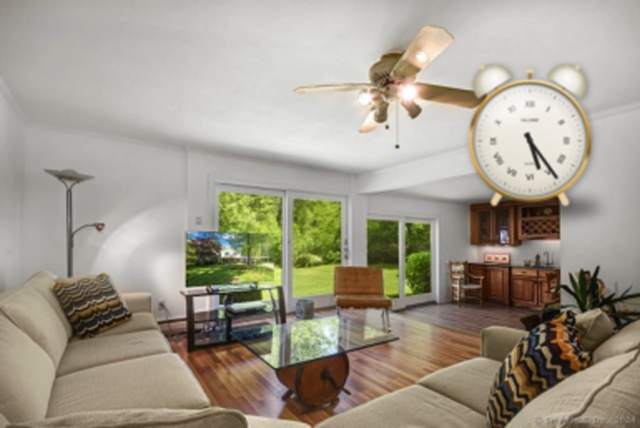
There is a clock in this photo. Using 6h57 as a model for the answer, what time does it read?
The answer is 5h24
